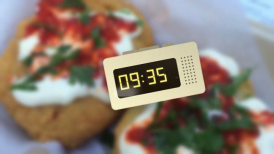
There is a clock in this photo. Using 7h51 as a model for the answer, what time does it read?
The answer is 9h35
